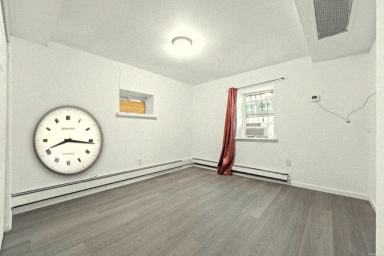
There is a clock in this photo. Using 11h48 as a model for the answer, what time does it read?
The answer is 8h16
